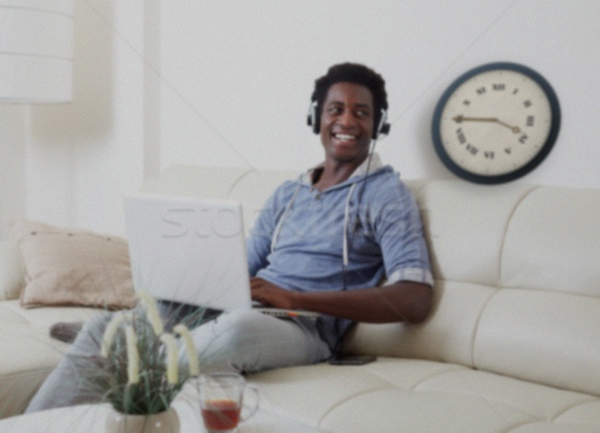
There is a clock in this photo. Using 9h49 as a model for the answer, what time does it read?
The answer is 3h45
